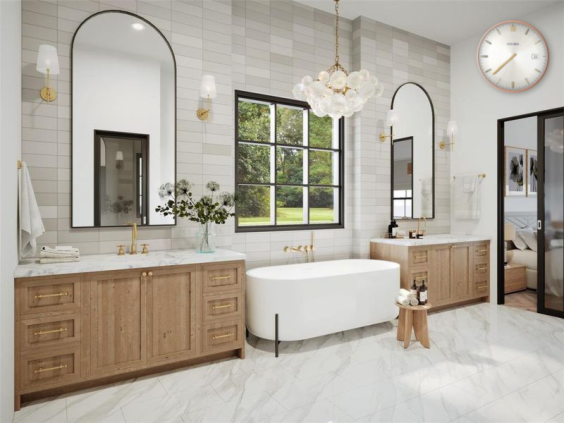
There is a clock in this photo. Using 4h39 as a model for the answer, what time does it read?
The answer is 7h38
